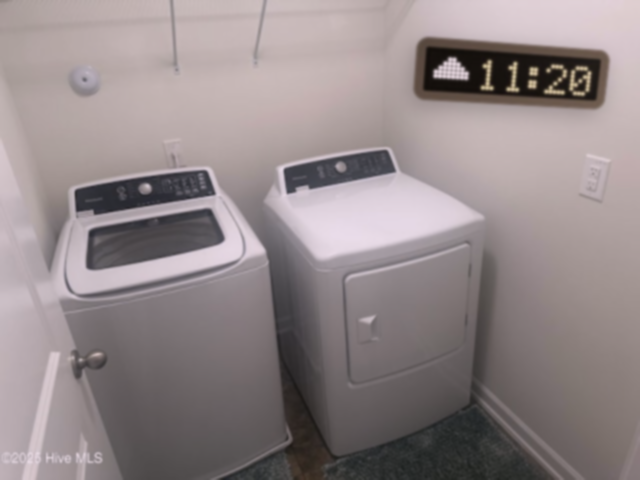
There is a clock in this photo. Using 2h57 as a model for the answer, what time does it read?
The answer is 11h20
